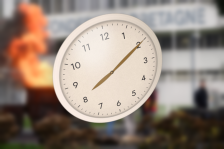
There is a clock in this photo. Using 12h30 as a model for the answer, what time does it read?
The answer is 8h10
